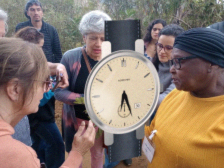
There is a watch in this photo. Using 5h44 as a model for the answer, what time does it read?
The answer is 6h27
